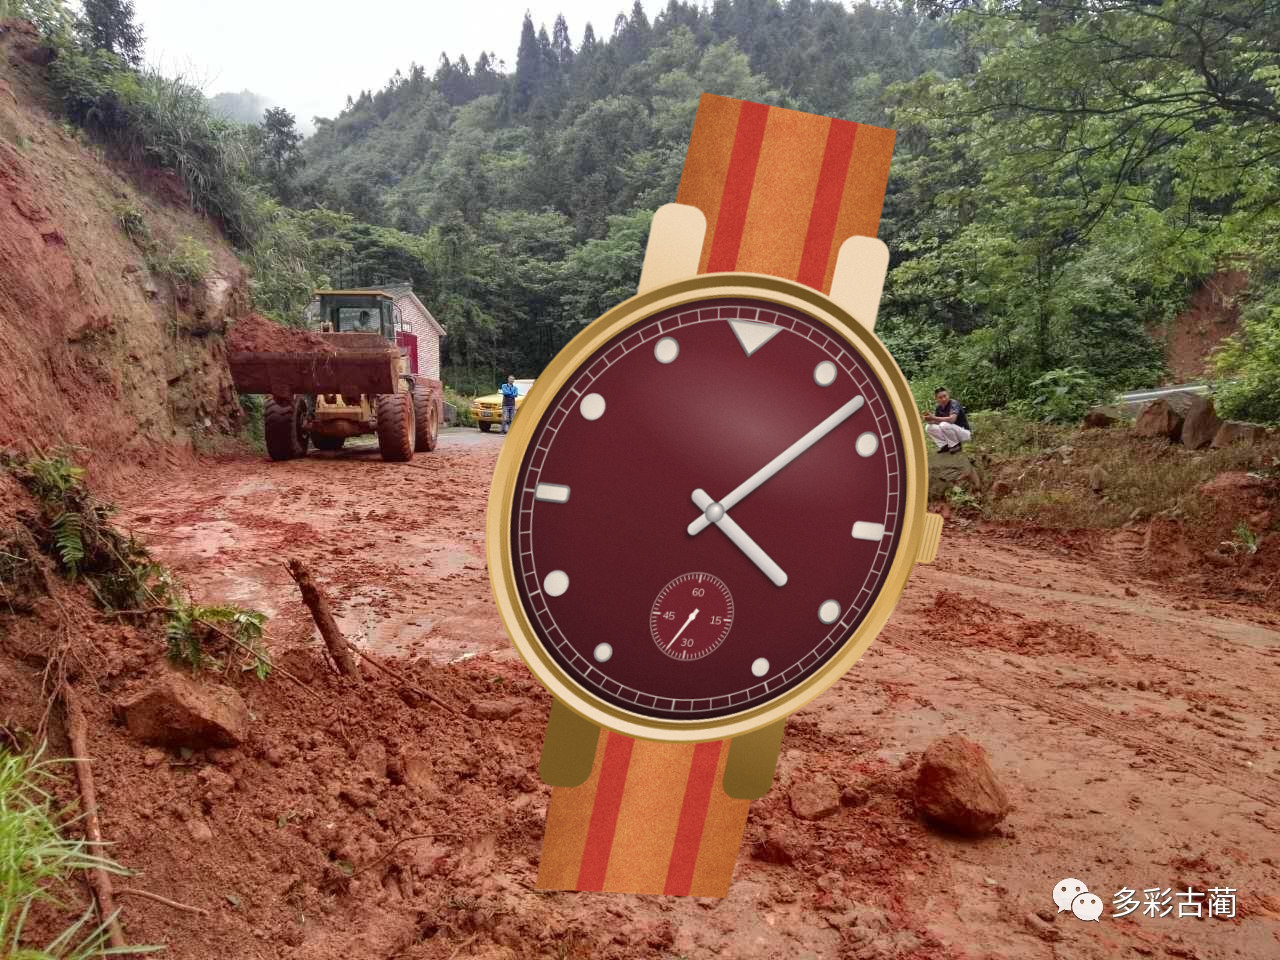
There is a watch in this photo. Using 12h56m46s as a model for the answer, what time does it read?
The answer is 4h07m35s
